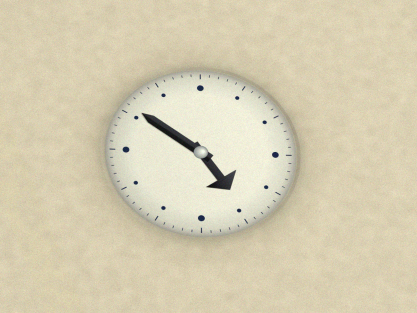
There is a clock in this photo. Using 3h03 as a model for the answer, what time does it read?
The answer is 4h51
